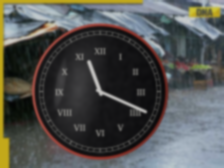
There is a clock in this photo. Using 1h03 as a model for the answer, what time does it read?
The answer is 11h19
